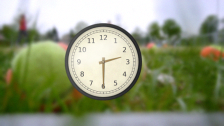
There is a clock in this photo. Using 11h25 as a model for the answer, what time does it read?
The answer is 2h30
